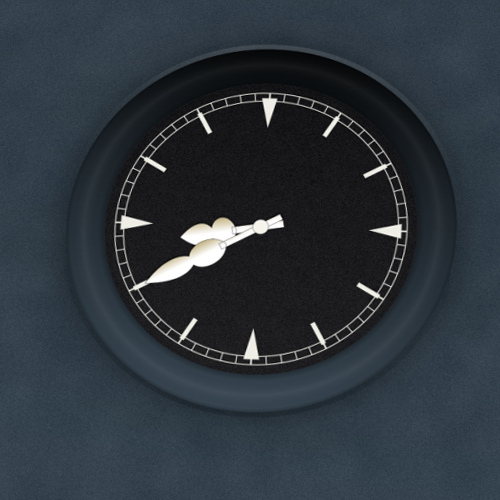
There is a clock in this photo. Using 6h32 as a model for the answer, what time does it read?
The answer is 8h40
